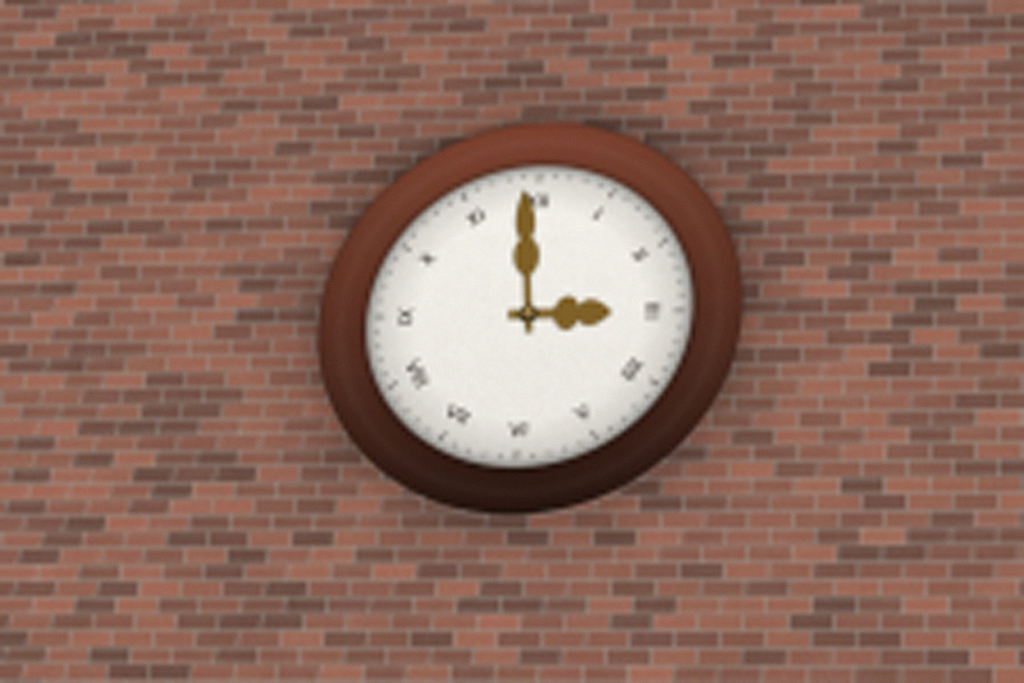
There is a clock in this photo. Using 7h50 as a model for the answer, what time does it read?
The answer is 2h59
